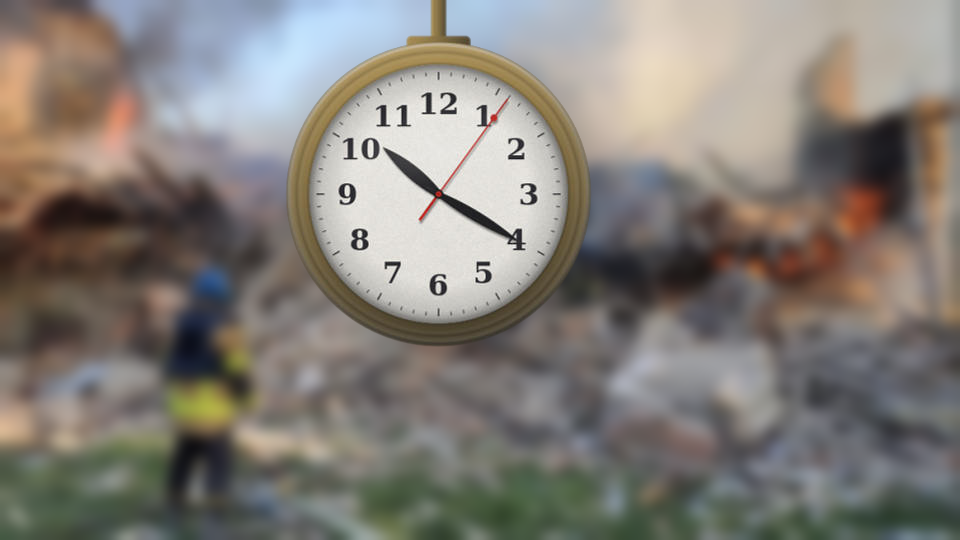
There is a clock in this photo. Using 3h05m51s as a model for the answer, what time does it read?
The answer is 10h20m06s
